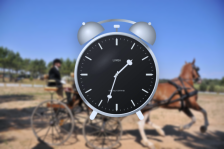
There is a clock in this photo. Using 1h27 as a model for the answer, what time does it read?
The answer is 1h33
